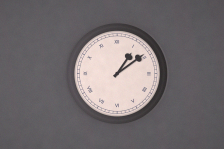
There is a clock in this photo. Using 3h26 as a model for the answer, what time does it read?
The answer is 1h09
